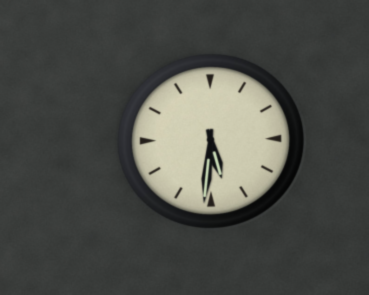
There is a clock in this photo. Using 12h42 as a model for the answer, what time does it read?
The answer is 5h31
